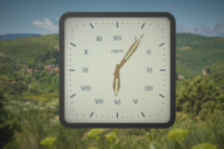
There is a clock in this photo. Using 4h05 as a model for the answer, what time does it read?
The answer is 6h06
